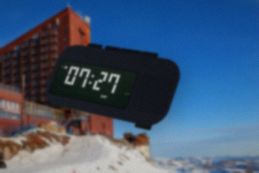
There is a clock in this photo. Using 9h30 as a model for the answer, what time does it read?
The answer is 7h27
